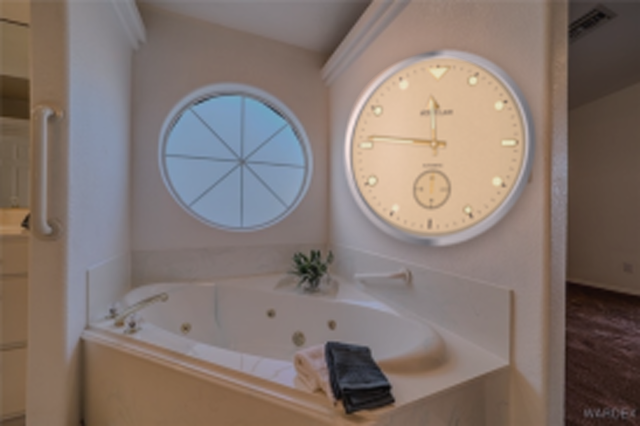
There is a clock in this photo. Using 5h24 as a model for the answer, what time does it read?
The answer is 11h46
